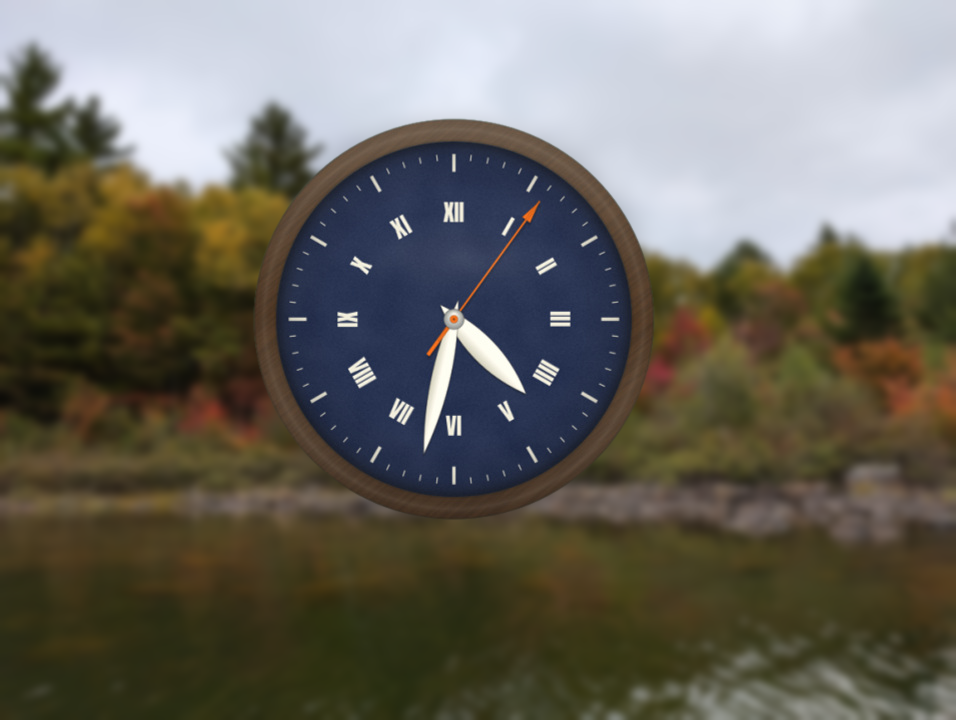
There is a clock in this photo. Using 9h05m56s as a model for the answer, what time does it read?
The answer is 4h32m06s
